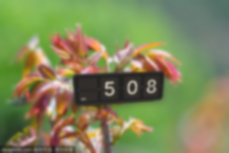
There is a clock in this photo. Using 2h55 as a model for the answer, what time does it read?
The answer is 5h08
